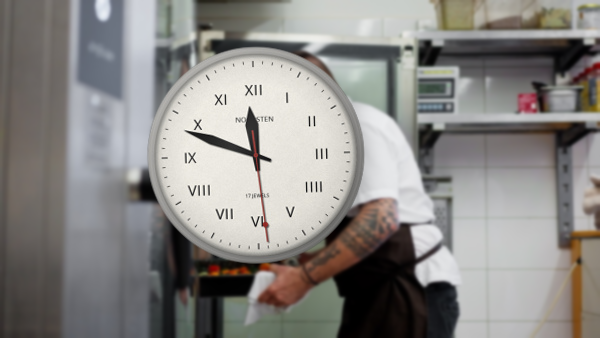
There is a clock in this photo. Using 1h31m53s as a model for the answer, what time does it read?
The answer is 11h48m29s
